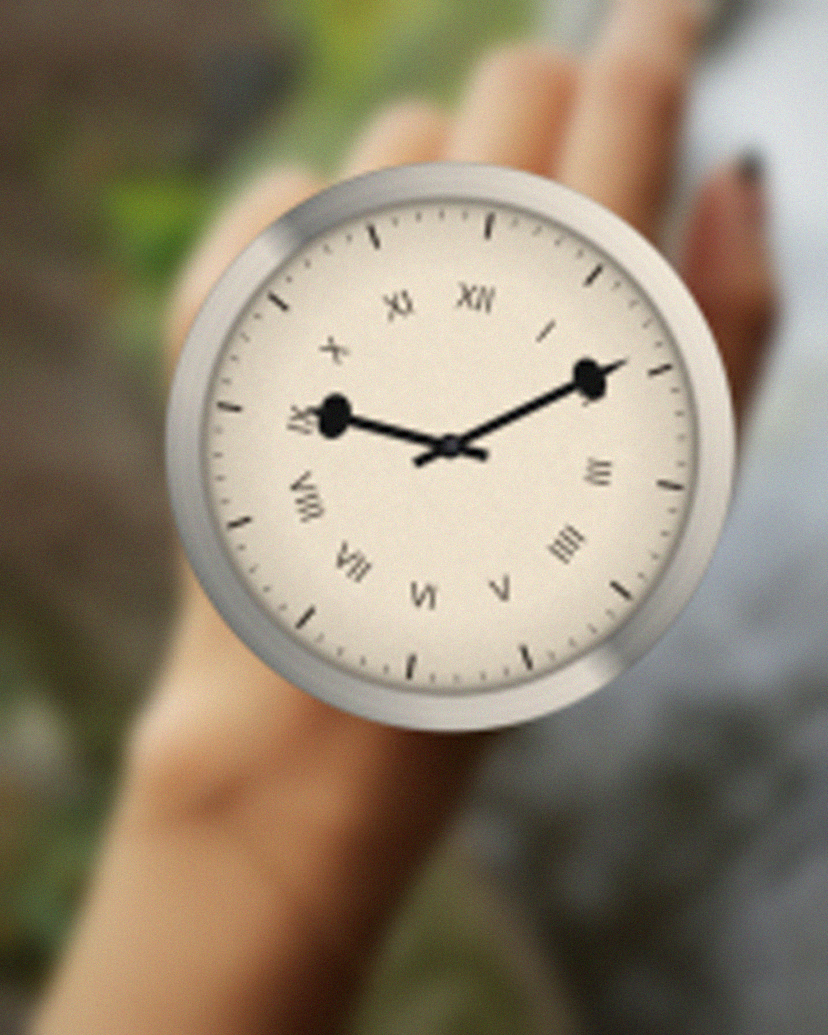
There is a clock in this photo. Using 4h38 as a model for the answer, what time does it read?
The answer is 9h09
